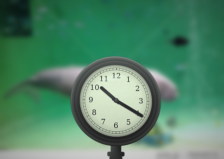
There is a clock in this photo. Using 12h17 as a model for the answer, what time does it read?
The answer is 10h20
